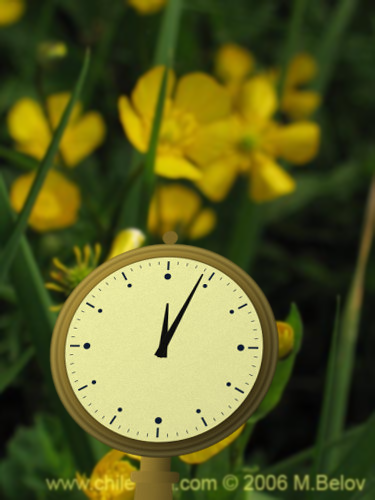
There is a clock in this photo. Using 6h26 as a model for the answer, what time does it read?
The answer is 12h04
